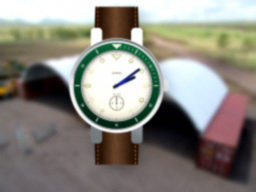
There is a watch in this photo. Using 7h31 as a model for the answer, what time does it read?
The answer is 2h09
